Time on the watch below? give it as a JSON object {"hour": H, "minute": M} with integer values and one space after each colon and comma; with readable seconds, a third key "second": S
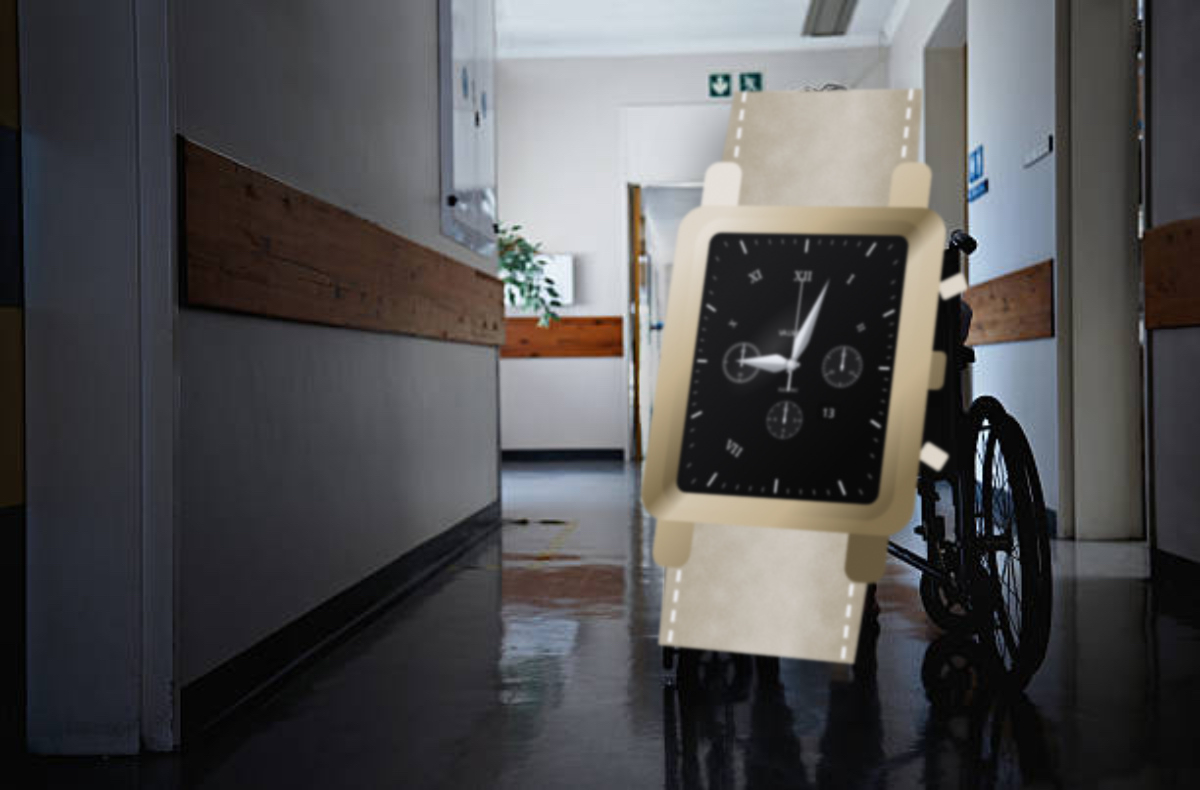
{"hour": 9, "minute": 3}
